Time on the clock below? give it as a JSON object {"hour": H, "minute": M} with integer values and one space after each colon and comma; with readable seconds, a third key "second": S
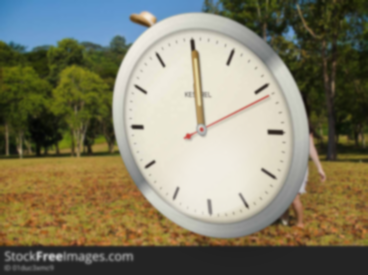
{"hour": 12, "minute": 0, "second": 11}
